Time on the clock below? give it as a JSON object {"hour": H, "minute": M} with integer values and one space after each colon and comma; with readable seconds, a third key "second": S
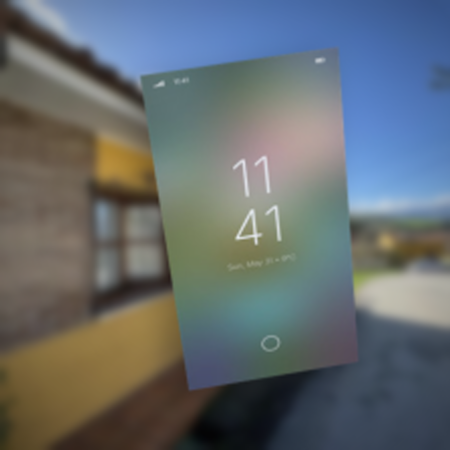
{"hour": 11, "minute": 41}
